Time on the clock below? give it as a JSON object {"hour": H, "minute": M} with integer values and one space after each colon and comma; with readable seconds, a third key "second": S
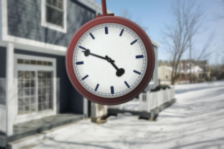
{"hour": 4, "minute": 49}
